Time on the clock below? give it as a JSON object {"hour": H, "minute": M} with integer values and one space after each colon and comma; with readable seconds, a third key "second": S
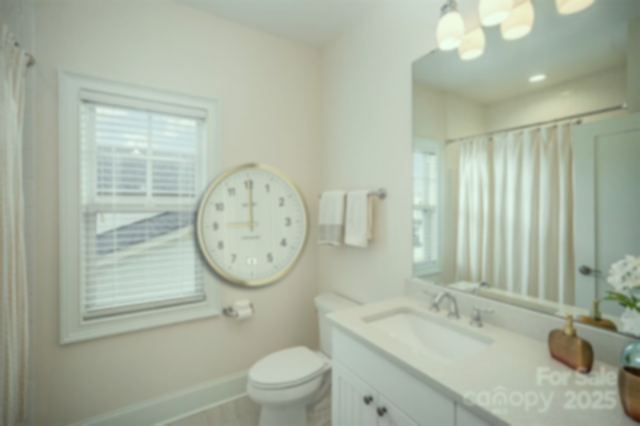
{"hour": 9, "minute": 0}
